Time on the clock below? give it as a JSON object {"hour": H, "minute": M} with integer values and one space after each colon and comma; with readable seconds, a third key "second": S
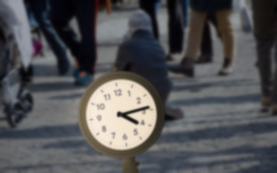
{"hour": 4, "minute": 14}
